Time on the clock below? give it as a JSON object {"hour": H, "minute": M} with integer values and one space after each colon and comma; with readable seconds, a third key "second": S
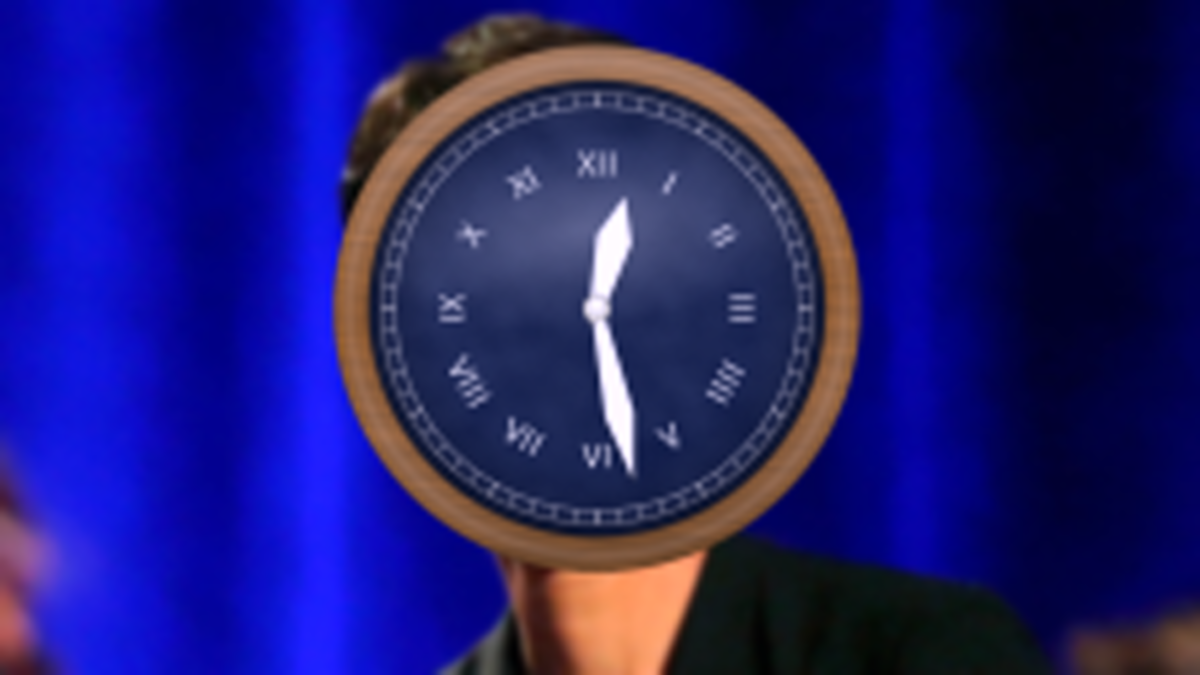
{"hour": 12, "minute": 28}
